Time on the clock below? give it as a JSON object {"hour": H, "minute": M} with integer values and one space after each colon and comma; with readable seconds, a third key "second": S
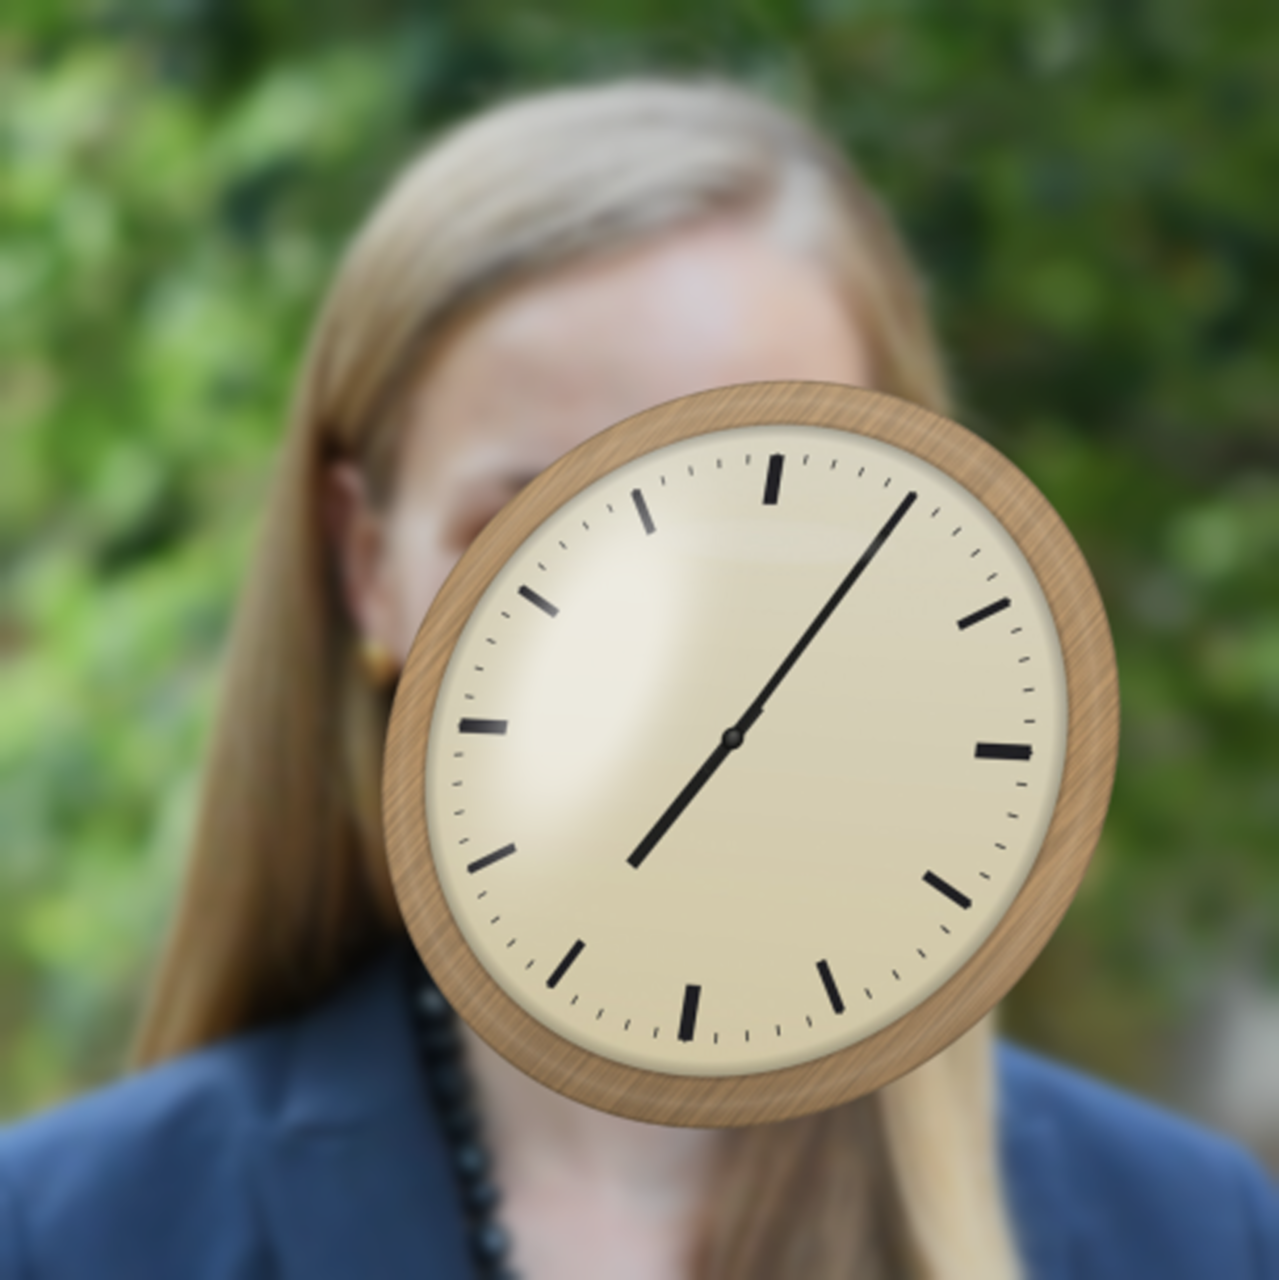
{"hour": 7, "minute": 5}
